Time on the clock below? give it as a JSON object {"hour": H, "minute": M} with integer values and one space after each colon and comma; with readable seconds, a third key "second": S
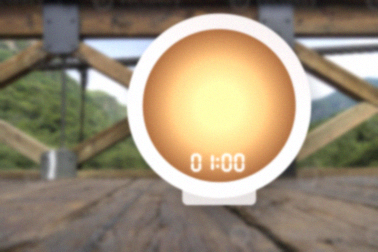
{"hour": 1, "minute": 0}
